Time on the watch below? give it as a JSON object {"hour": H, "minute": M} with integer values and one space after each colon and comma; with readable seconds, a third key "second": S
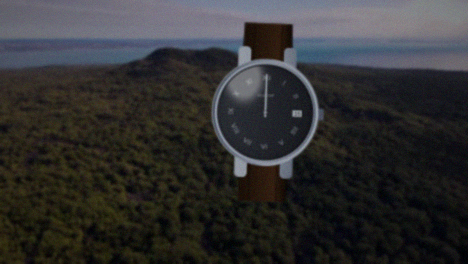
{"hour": 12, "minute": 0}
